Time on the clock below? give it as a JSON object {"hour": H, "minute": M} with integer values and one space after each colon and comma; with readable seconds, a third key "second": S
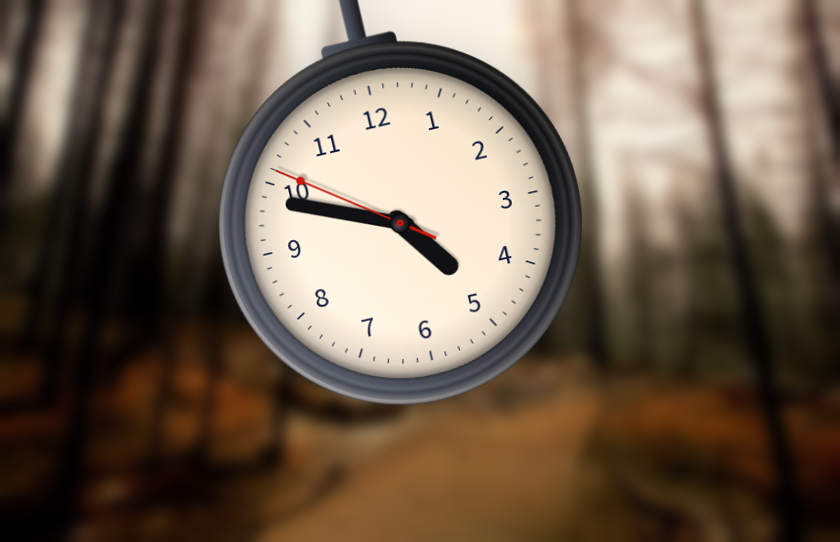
{"hour": 4, "minute": 48, "second": 51}
